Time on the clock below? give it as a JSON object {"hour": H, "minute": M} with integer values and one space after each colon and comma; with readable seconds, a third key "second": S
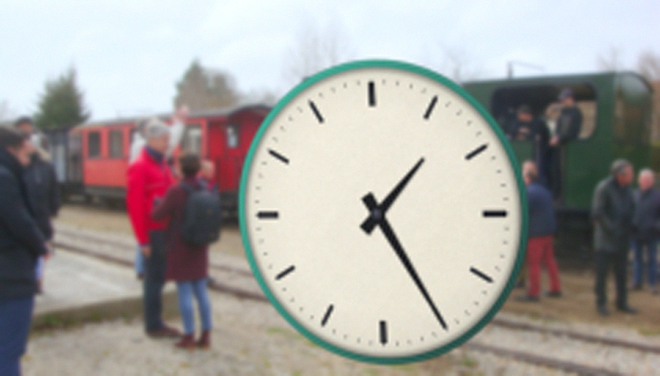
{"hour": 1, "minute": 25}
